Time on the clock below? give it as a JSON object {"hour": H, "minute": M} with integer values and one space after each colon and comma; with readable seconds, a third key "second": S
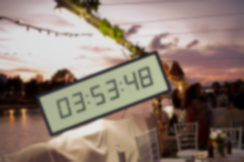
{"hour": 3, "minute": 53, "second": 48}
